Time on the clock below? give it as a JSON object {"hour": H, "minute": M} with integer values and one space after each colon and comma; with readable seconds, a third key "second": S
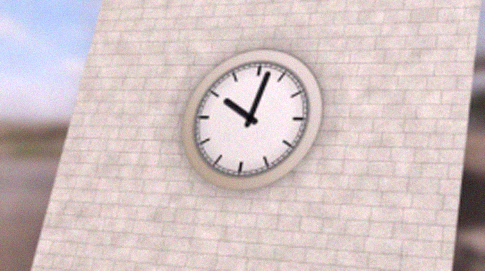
{"hour": 10, "minute": 2}
